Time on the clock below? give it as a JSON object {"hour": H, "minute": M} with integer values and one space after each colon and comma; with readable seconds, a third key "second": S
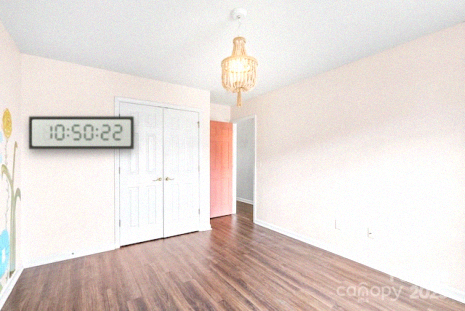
{"hour": 10, "minute": 50, "second": 22}
